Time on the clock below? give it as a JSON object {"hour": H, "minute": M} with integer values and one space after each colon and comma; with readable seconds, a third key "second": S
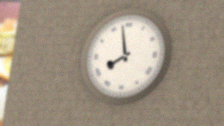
{"hour": 7, "minute": 58}
